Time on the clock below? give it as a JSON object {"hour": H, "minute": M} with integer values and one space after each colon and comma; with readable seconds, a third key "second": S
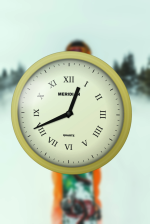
{"hour": 12, "minute": 41}
